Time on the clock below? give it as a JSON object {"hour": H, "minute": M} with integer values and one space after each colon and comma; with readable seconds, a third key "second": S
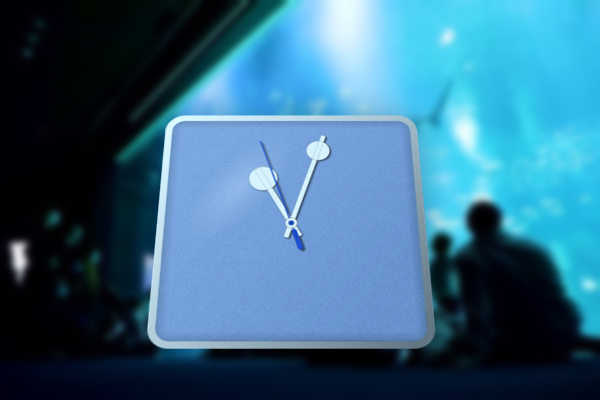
{"hour": 11, "minute": 2, "second": 57}
